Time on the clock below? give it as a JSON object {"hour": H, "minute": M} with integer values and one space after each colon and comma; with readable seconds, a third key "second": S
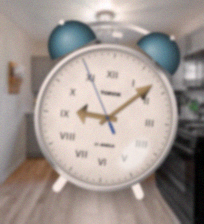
{"hour": 9, "minute": 7, "second": 55}
